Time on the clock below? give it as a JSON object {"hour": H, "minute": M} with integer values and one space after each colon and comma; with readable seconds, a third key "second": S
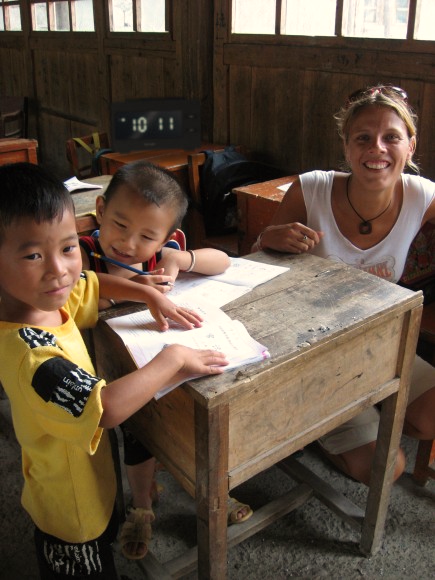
{"hour": 10, "minute": 11}
